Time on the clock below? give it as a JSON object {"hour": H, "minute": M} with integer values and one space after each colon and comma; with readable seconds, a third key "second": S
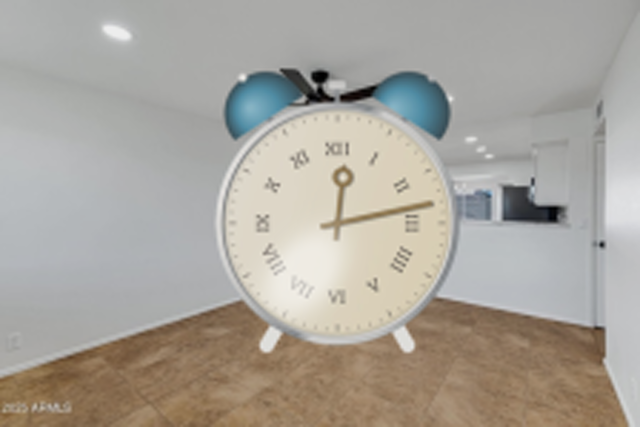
{"hour": 12, "minute": 13}
